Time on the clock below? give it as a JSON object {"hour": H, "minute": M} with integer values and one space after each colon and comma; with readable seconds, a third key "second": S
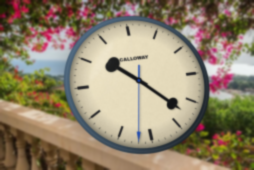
{"hour": 10, "minute": 22, "second": 32}
